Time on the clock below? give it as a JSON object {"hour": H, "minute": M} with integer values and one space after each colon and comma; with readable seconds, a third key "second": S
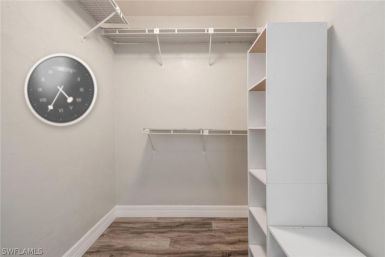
{"hour": 4, "minute": 35}
